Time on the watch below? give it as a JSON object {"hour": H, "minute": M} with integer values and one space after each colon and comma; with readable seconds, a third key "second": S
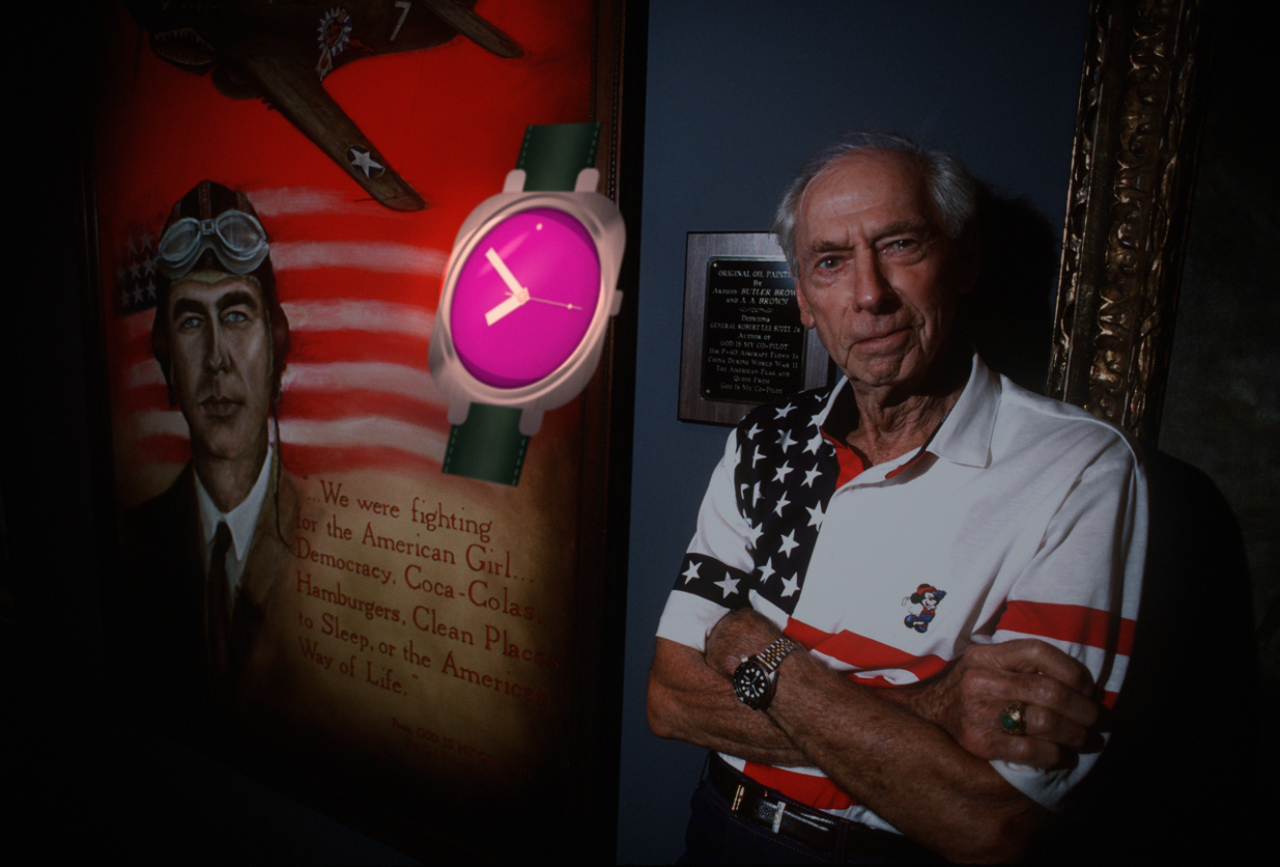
{"hour": 7, "minute": 51, "second": 16}
